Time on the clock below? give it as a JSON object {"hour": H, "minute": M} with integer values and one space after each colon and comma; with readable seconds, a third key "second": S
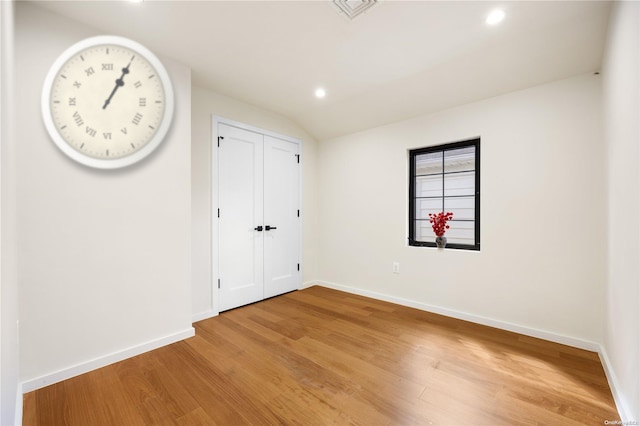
{"hour": 1, "minute": 5}
